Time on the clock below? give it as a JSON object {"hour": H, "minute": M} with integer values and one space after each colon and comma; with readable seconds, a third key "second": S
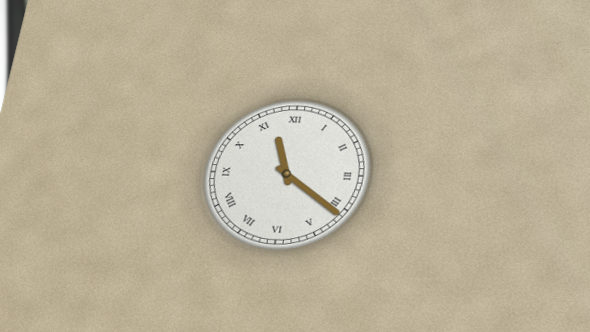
{"hour": 11, "minute": 21}
